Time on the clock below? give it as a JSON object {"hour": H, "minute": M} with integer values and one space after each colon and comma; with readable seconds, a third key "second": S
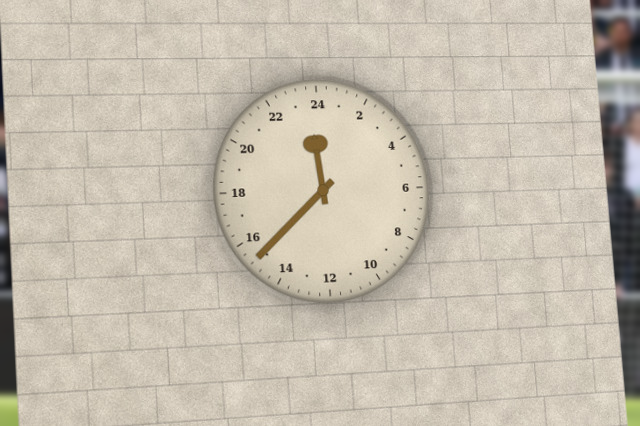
{"hour": 23, "minute": 38}
